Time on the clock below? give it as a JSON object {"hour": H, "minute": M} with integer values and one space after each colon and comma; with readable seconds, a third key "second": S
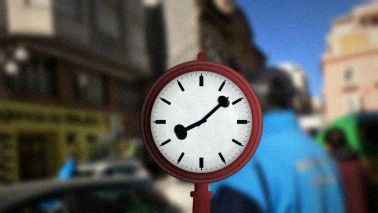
{"hour": 8, "minute": 8}
